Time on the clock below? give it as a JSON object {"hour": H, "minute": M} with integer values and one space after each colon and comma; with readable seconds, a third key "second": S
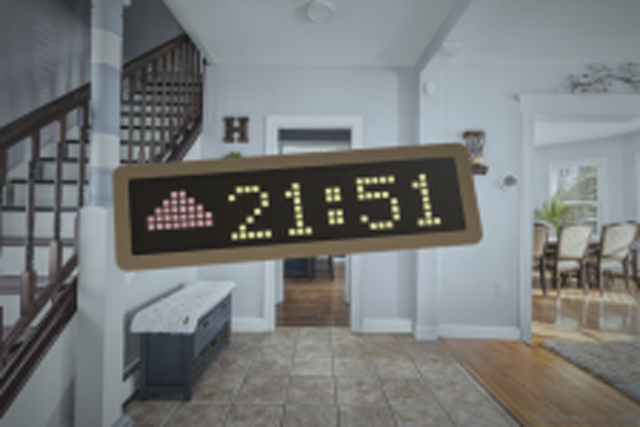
{"hour": 21, "minute": 51}
